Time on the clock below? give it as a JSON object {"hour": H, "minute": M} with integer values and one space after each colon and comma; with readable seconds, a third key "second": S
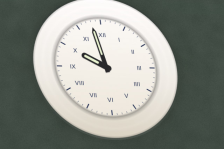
{"hour": 9, "minute": 58}
